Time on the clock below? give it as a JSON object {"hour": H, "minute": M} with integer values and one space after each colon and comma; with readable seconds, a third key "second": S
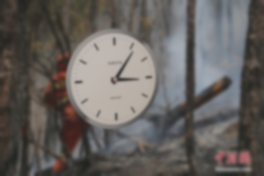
{"hour": 3, "minute": 6}
